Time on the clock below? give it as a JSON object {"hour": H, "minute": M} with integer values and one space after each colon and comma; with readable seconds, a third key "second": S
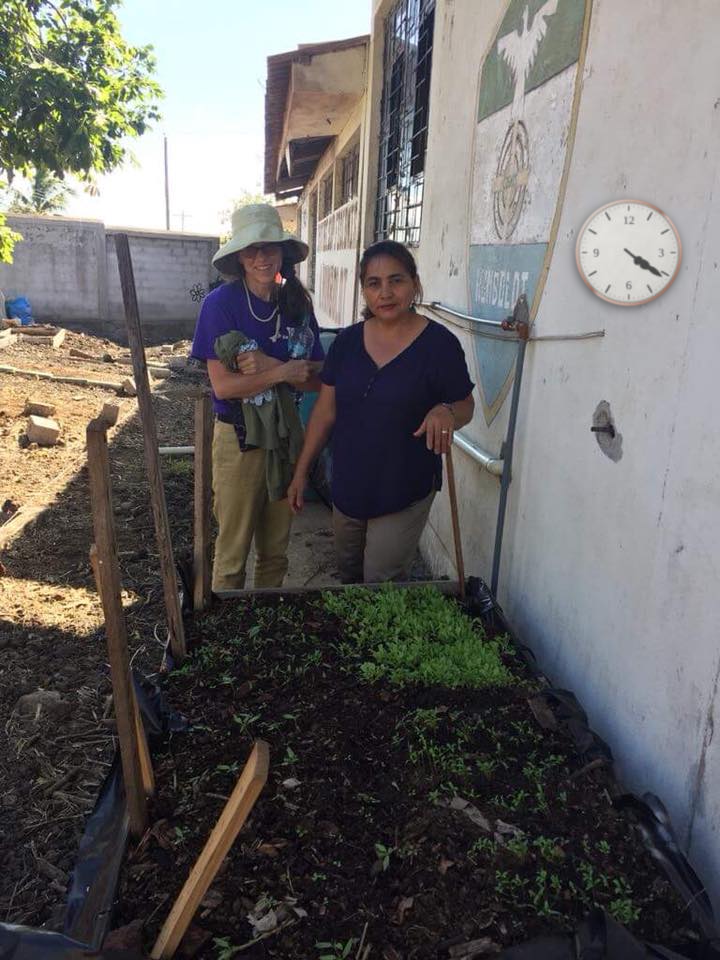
{"hour": 4, "minute": 21}
